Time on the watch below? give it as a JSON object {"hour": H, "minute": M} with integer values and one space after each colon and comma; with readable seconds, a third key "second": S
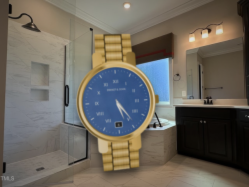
{"hour": 5, "minute": 24}
